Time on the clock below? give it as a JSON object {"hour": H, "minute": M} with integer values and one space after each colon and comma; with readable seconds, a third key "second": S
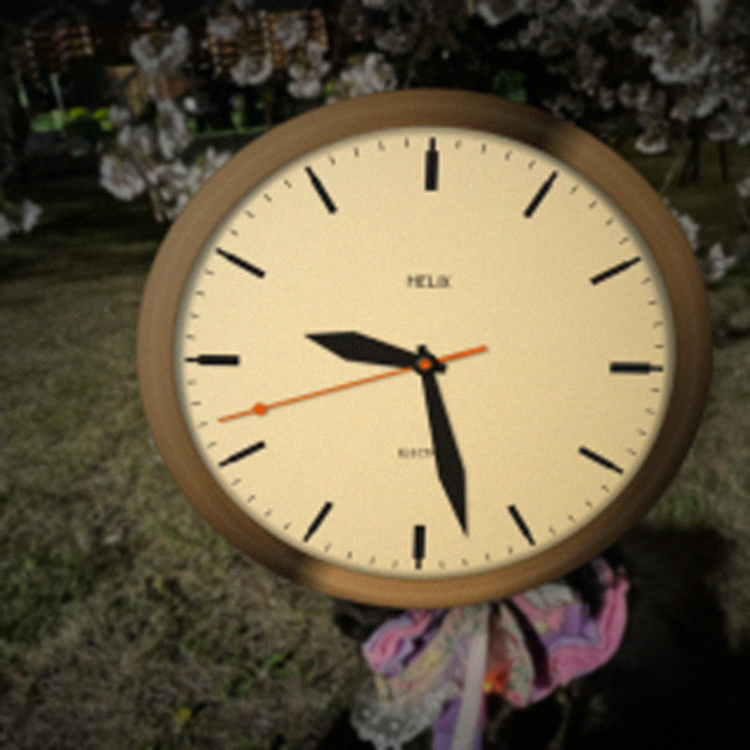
{"hour": 9, "minute": 27, "second": 42}
